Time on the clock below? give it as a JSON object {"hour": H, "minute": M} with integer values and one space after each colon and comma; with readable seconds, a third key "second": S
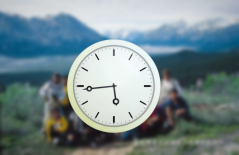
{"hour": 5, "minute": 44}
